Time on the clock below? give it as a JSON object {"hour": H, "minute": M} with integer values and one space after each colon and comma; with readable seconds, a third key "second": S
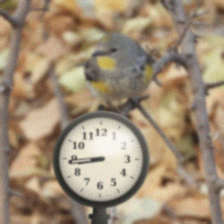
{"hour": 8, "minute": 44}
